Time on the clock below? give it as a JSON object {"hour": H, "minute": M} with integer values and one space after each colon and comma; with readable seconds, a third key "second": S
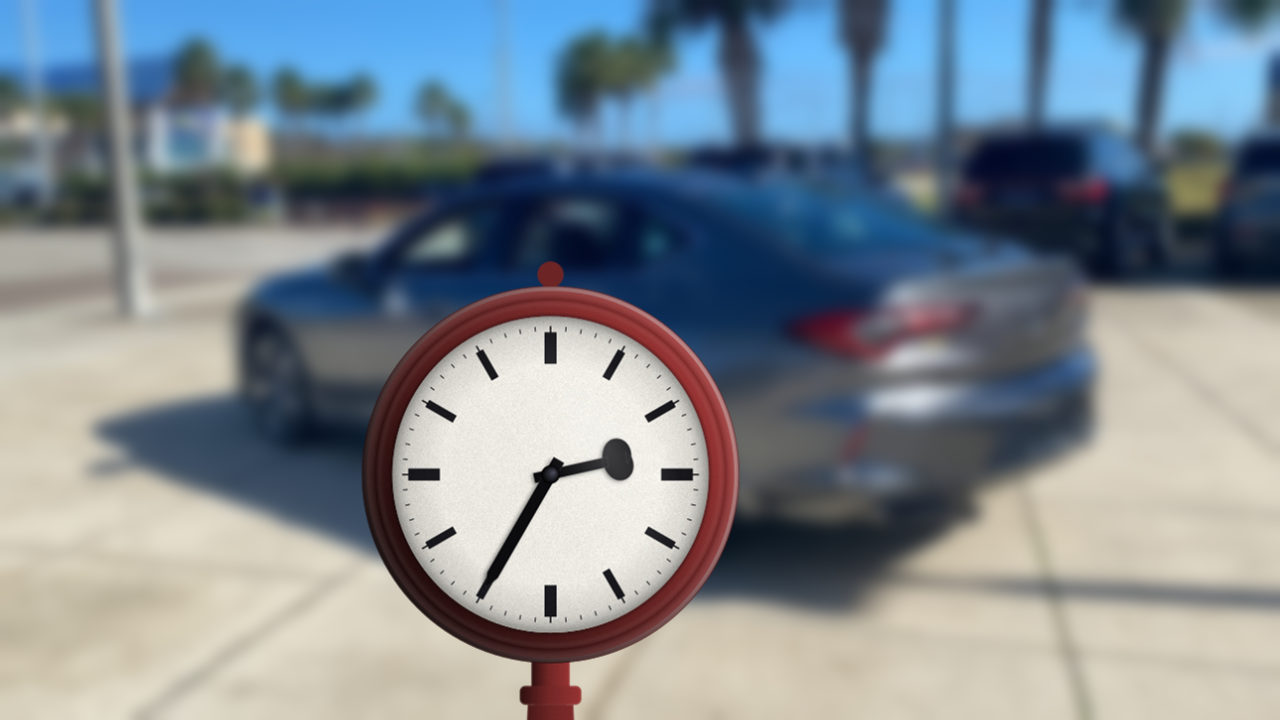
{"hour": 2, "minute": 35}
